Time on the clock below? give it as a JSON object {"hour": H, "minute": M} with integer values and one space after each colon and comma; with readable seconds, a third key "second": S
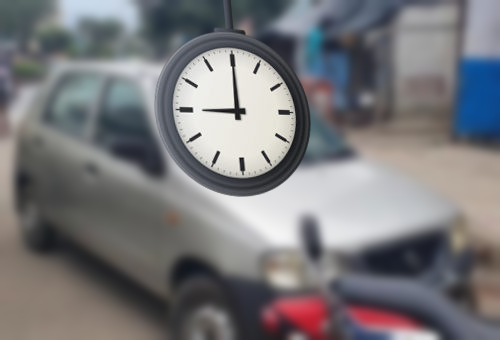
{"hour": 9, "minute": 0}
